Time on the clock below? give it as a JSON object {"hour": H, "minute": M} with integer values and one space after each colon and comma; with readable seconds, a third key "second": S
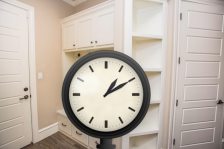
{"hour": 1, "minute": 10}
